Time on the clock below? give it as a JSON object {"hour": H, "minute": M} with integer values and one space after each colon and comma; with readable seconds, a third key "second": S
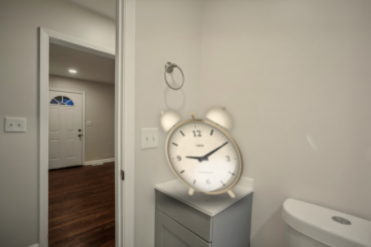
{"hour": 9, "minute": 10}
